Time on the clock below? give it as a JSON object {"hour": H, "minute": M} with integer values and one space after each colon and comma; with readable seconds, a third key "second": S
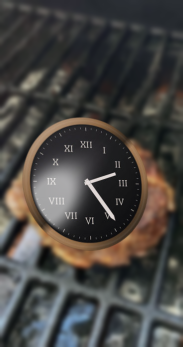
{"hour": 2, "minute": 24}
